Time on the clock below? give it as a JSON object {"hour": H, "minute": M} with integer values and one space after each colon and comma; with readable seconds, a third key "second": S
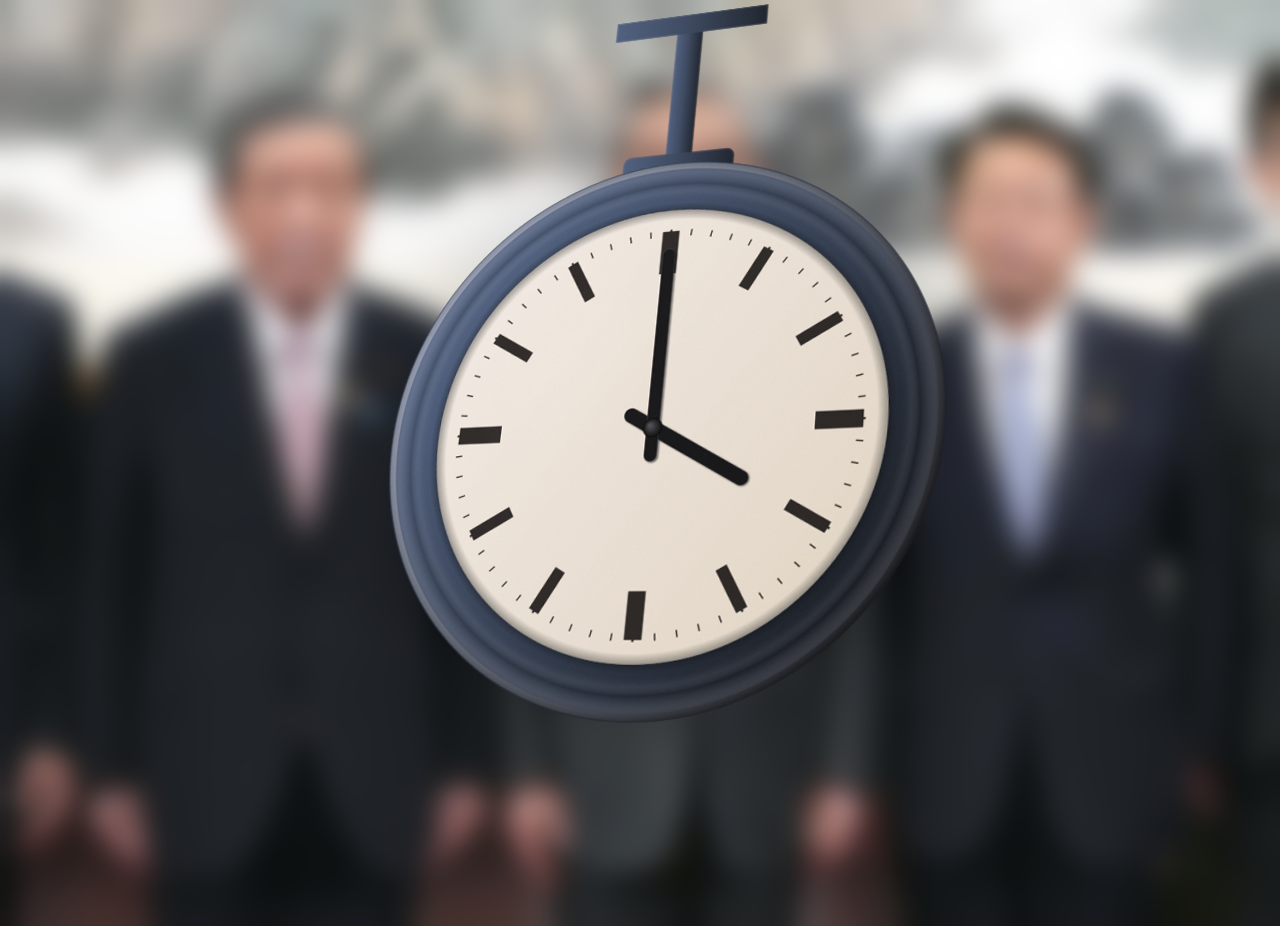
{"hour": 4, "minute": 0}
